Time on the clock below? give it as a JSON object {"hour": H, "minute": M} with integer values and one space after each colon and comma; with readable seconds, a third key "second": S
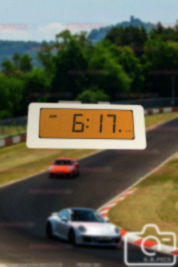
{"hour": 6, "minute": 17}
